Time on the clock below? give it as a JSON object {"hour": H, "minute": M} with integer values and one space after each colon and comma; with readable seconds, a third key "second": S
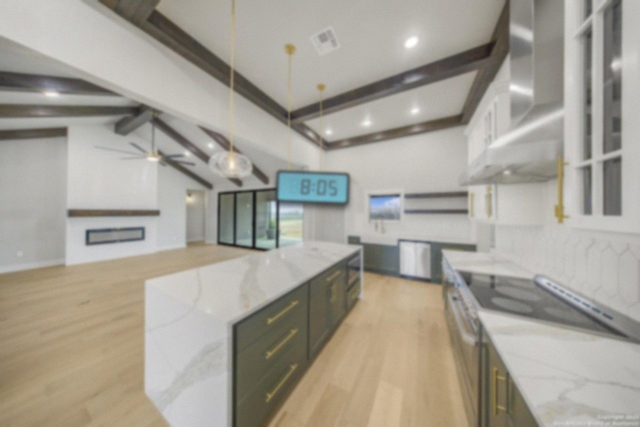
{"hour": 8, "minute": 5}
